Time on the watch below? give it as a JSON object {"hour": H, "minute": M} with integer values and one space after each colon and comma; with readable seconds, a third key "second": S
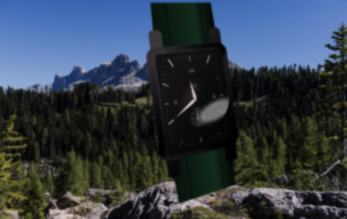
{"hour": 11, "minute": 40}
